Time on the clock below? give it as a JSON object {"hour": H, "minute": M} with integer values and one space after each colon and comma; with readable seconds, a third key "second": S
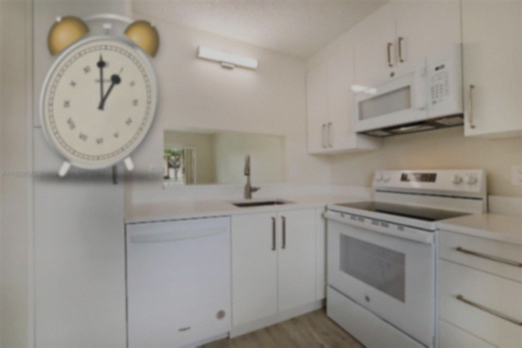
{"hour": 12, "minute": 59}
